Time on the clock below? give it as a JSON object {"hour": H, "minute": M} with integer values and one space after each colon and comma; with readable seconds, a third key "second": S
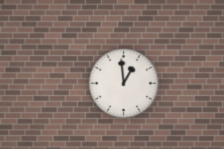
{"hour": 12, "minute": 59}
